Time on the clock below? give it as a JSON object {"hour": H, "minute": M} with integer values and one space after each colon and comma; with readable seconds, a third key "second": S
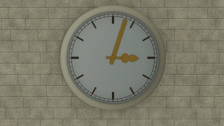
{"hour": 3, "minute": 3}
